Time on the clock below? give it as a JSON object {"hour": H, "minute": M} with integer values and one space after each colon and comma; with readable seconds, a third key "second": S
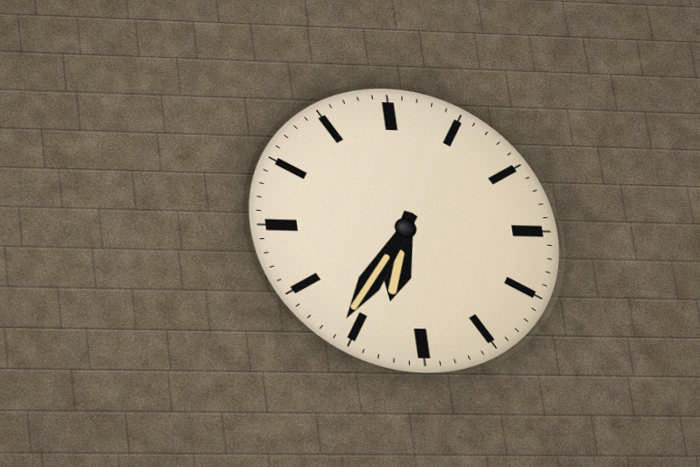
{"hour": 6, "minute": 36}
